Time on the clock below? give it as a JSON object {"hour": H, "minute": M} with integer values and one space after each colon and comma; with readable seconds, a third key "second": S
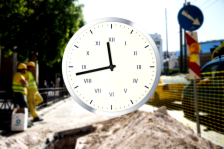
{"hour": 11, "minute": 43}
